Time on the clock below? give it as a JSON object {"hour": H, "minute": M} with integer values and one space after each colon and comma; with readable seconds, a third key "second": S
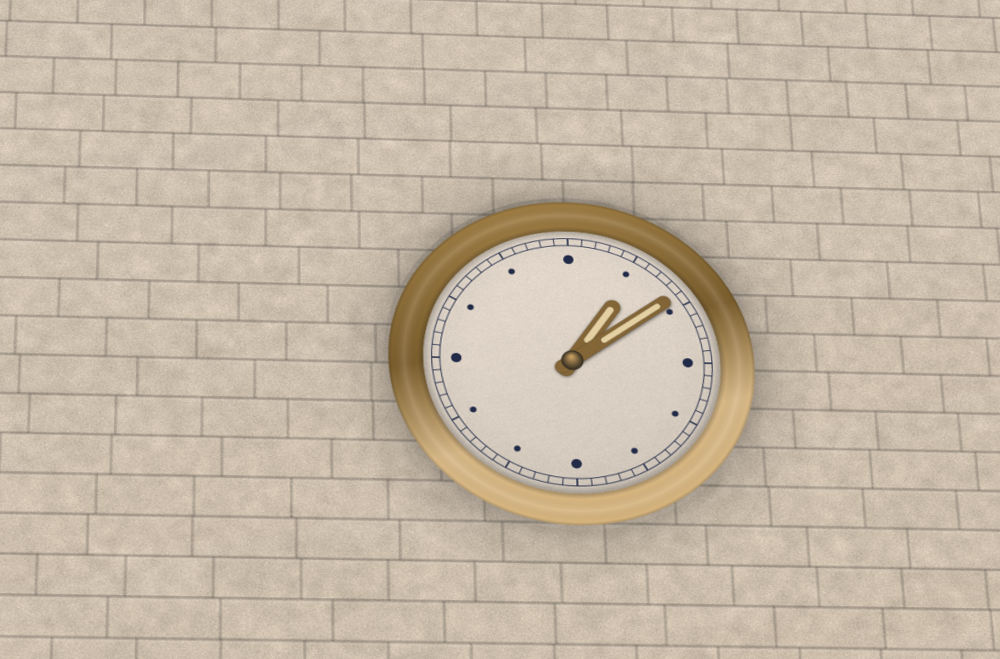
{"hour": 1, "minute": 9}
